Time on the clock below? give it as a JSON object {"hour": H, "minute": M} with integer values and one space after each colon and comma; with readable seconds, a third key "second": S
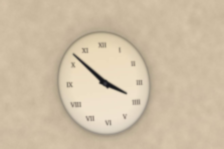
{"hour": 3, "minute": 52}
